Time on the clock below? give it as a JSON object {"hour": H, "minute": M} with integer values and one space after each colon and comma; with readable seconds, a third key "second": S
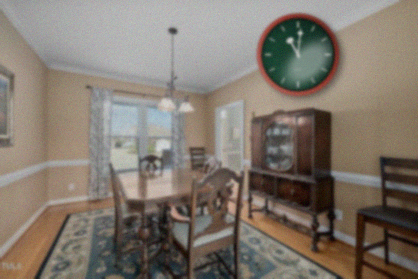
{"hour": 11, "minute": 1}
